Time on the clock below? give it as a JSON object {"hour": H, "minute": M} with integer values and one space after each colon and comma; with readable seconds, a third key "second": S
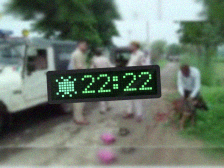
{"hour": 22, "minute": 22}
